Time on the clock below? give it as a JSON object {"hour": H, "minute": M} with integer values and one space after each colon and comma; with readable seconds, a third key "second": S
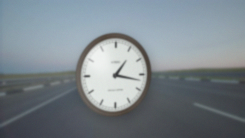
{"hour": 1, "minute": 17}
